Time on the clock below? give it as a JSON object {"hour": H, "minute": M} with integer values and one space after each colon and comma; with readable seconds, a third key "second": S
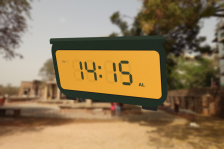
{"hour": 14, "minute": 15}
